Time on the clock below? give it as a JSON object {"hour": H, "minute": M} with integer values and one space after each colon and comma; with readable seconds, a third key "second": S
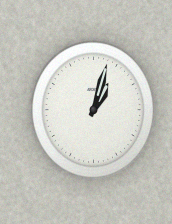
{"hour": 1, "minute": 3}
